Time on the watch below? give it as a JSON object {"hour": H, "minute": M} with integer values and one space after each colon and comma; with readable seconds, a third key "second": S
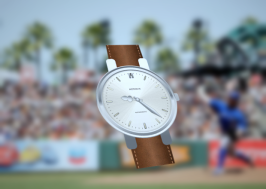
{"hour": 9, "minute": 23}
